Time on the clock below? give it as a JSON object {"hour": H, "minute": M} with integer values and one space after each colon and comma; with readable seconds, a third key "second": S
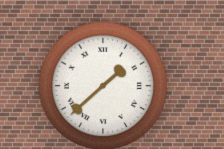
{"hour": 1, "minute": 38}
